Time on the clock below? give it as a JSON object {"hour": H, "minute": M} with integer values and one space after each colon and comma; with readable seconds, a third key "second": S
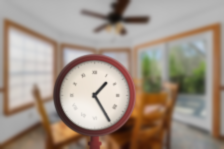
{"hour": 1, "minute": 25}
